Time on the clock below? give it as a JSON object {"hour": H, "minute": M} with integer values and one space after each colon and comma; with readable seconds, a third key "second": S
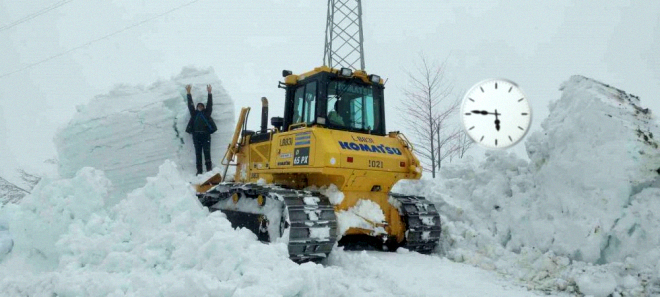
{"hour": 5, "minute": 46}
